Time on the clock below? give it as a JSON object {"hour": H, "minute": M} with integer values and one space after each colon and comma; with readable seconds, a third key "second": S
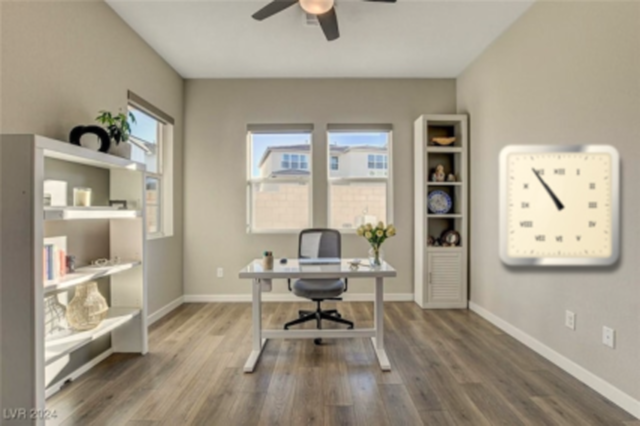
{"hour": 10, "minute": 54}
